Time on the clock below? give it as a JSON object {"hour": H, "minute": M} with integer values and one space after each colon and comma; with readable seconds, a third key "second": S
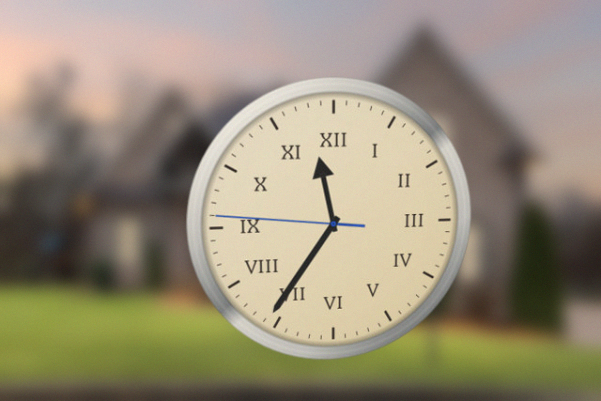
{"hour": 11, "minute": 35, "second": 46}
